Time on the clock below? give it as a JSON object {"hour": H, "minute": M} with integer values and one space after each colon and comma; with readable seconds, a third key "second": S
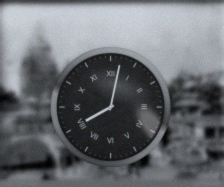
{"hour": 8, "minute": 2}
